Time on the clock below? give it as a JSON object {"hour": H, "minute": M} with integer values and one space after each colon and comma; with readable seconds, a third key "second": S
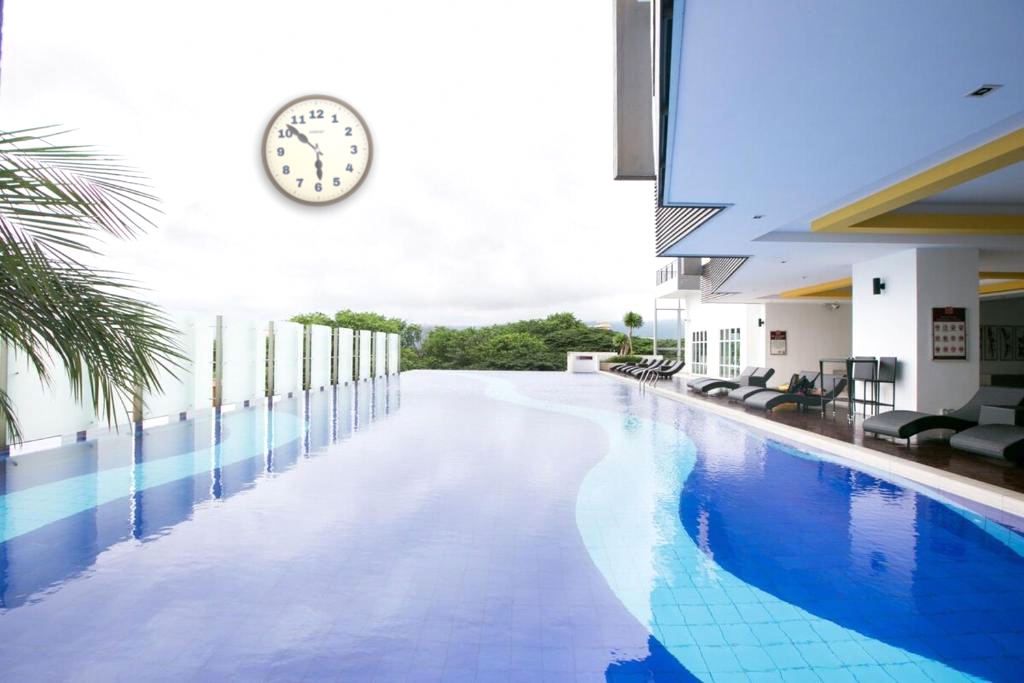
{"hour": 5, "minute": 52}
